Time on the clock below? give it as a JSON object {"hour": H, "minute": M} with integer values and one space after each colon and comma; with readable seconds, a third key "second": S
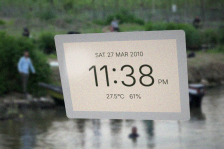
{"hour": 11, "minute": 38}
